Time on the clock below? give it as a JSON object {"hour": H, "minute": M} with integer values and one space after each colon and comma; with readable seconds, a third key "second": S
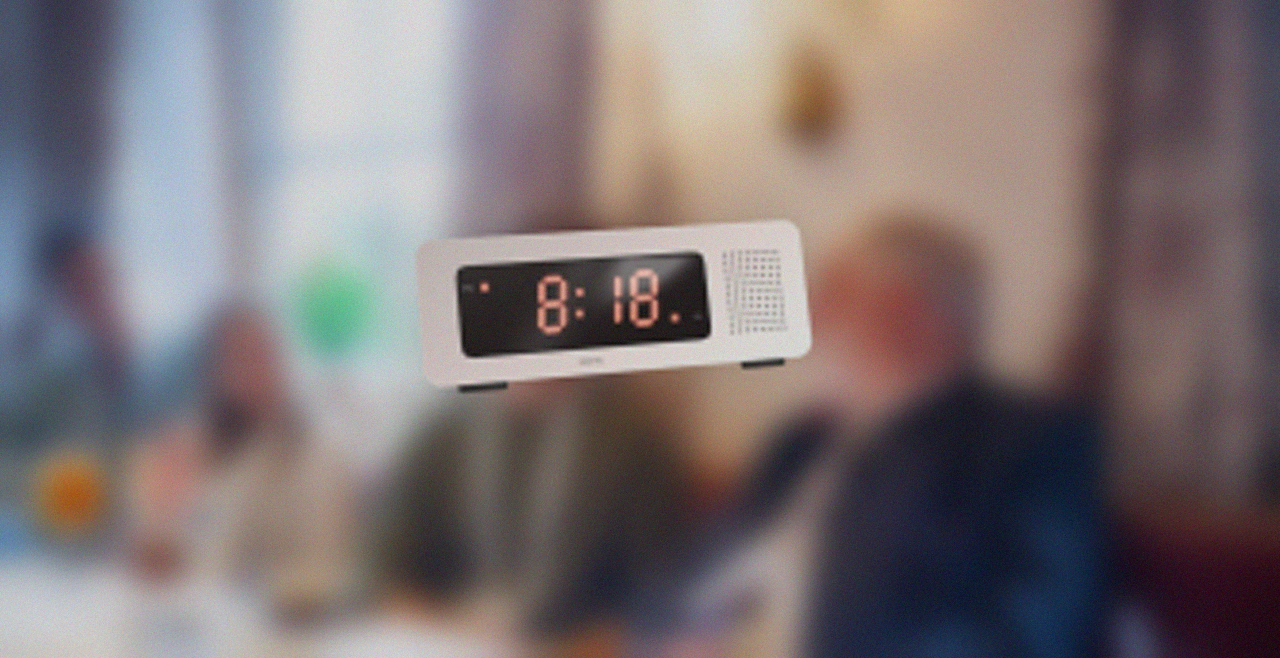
{"hour": 8, "minute": 18}
